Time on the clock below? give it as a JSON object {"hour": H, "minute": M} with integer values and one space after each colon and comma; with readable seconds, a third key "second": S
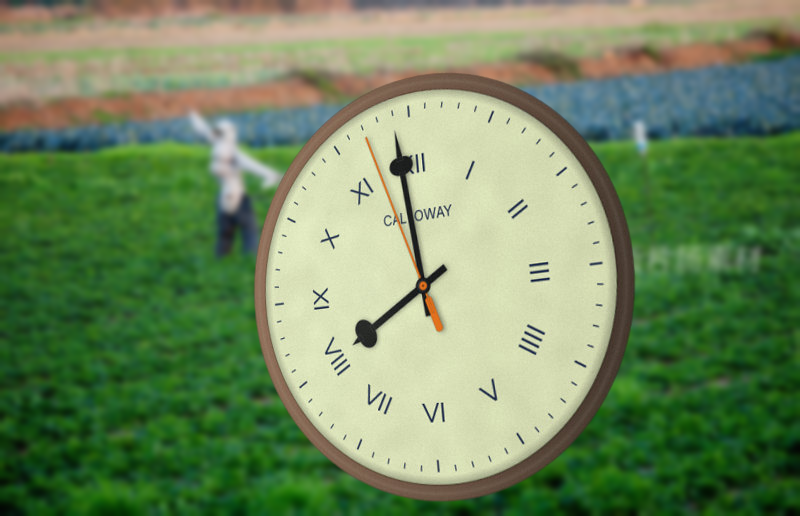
{"hour": 7, "minute": 58, "second": 57}
